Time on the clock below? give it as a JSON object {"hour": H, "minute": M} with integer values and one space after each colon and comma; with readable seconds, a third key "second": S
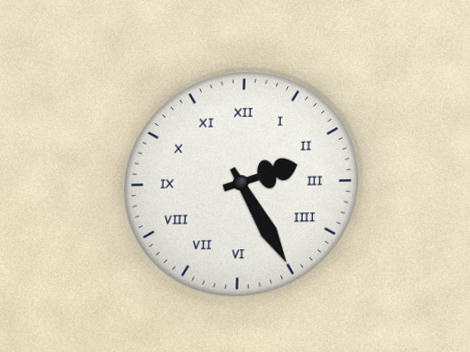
{"hour": 2, "minute": 25}
